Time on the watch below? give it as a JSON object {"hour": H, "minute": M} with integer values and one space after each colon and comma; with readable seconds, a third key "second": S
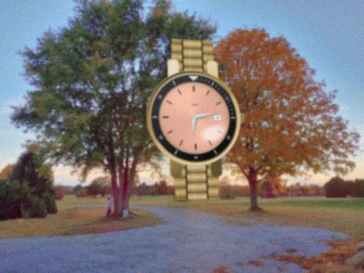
{"hour": 6, "minute": 13}
